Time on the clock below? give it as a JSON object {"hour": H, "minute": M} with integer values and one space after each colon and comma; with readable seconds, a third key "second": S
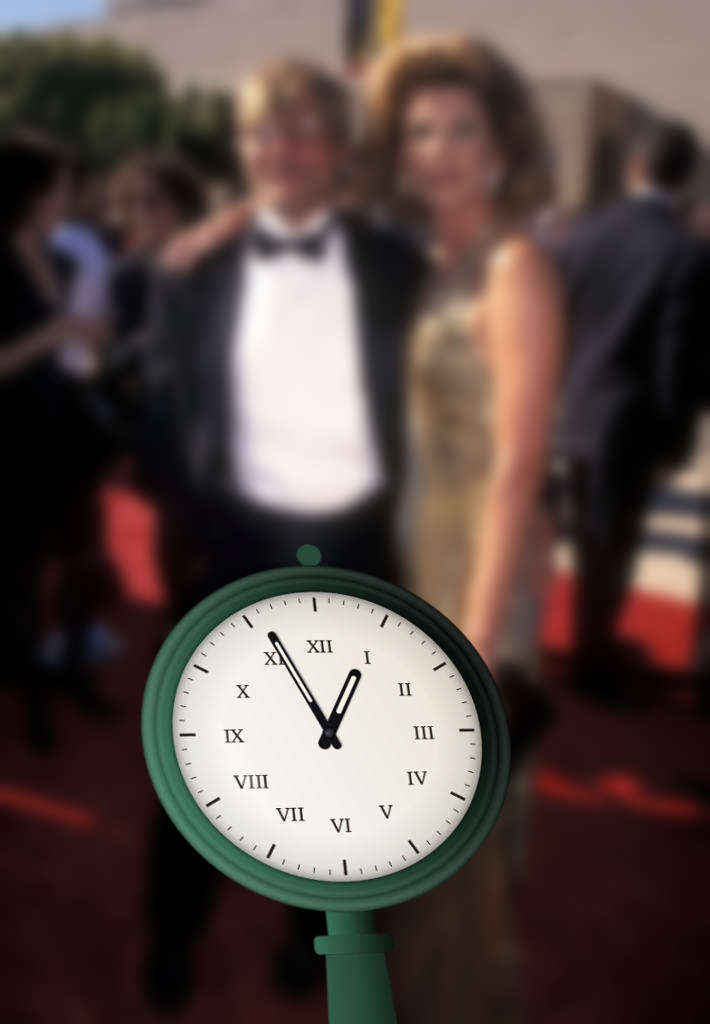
{"hour": 12, "minute": 56}
